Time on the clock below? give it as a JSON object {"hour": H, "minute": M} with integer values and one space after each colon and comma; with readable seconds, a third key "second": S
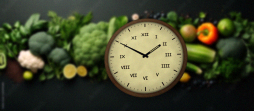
{"hour": 1, "minute": 50}
